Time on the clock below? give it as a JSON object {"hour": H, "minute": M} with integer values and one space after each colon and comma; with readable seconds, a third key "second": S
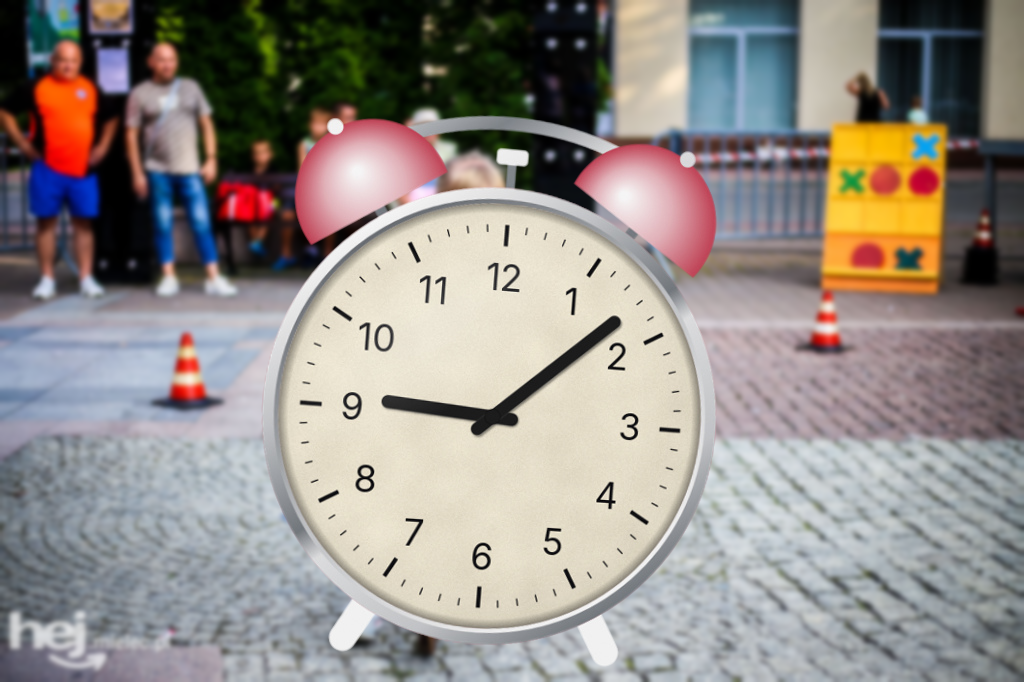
{"hour": 9, "minute": 8}
